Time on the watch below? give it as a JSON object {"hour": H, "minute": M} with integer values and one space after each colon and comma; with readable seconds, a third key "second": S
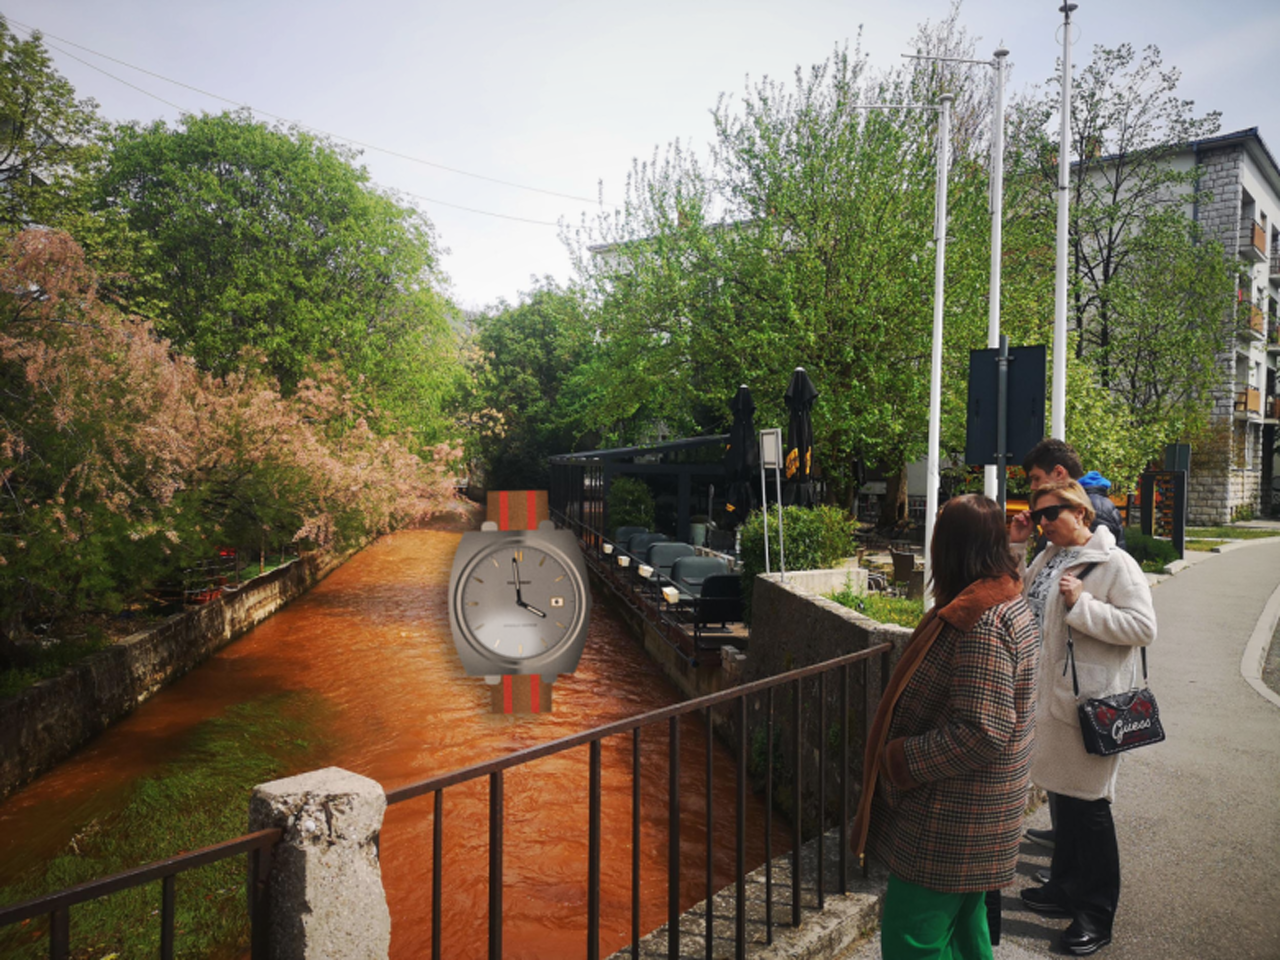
{"hour": 3, "minute": 59}
